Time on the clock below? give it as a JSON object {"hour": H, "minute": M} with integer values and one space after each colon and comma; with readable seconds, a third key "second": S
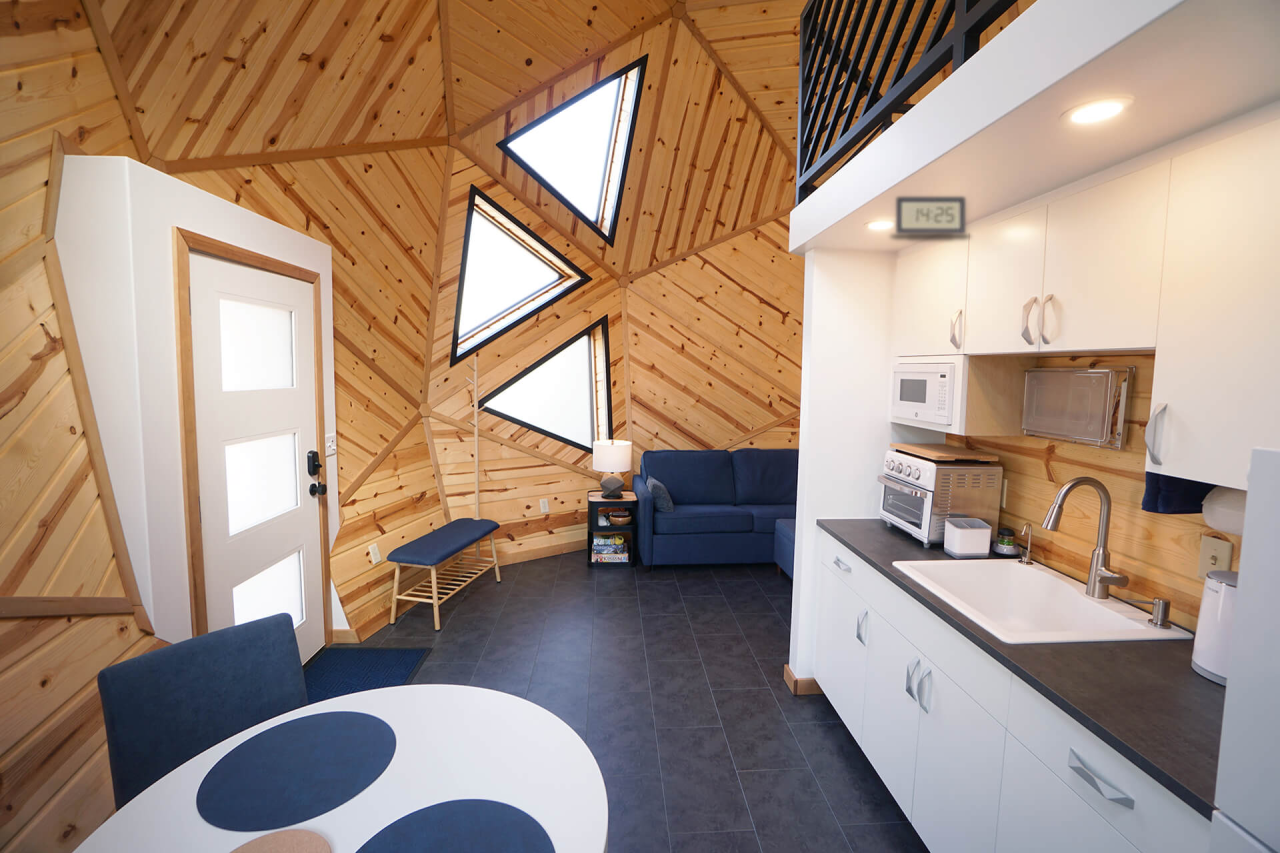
{"hour": 14, "minute": 25}
